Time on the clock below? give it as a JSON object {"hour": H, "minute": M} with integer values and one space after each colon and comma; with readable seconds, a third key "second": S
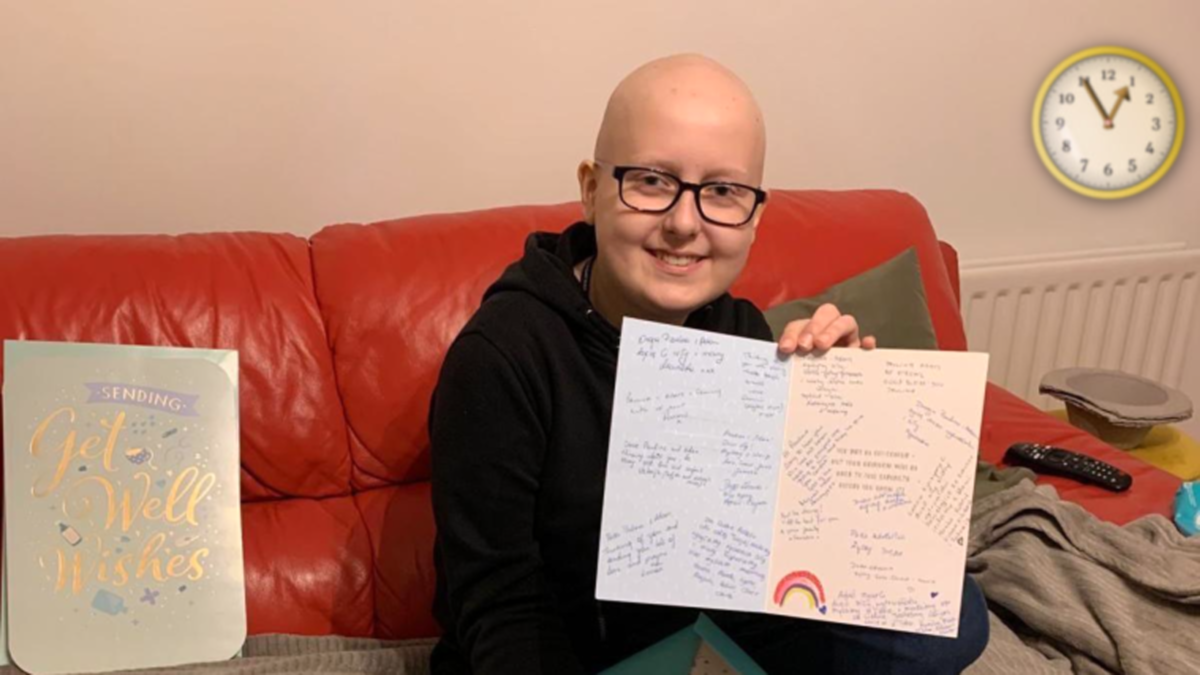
{"hour": 12, "minute": 55}
